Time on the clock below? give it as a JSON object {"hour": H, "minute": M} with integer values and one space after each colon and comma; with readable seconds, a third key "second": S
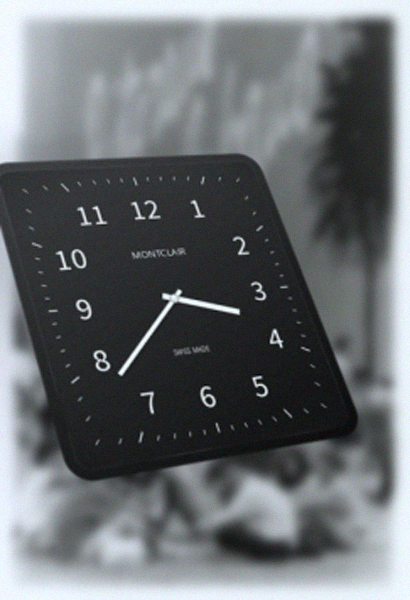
{"hour": 3, "minute": 38}
